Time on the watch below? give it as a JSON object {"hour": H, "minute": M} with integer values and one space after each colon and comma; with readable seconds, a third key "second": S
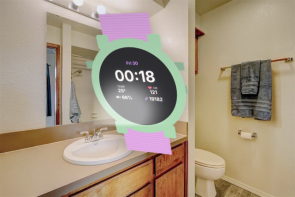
{"hour": 0, "minute": 18}
